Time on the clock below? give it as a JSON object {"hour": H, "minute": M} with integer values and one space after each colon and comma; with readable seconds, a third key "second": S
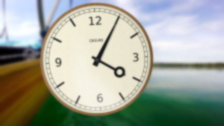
{"hour": 4, "minute": 5}
